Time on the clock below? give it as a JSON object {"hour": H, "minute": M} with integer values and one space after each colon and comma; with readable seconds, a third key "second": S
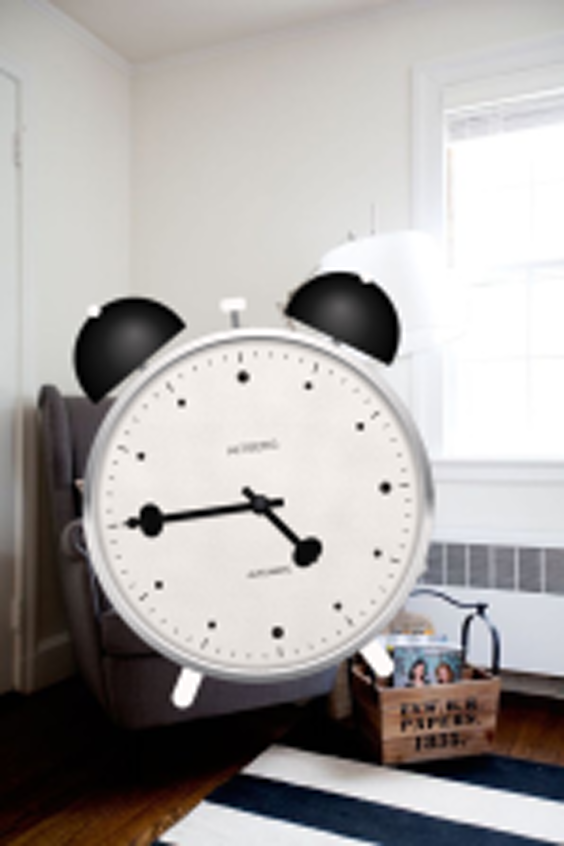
{"hour": 4, "minute": 45}
